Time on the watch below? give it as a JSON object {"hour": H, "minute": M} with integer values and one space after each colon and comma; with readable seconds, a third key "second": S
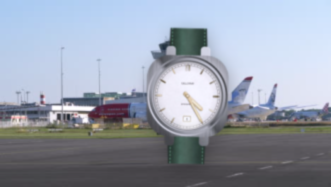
{"hour": 4, "minute": 25}
